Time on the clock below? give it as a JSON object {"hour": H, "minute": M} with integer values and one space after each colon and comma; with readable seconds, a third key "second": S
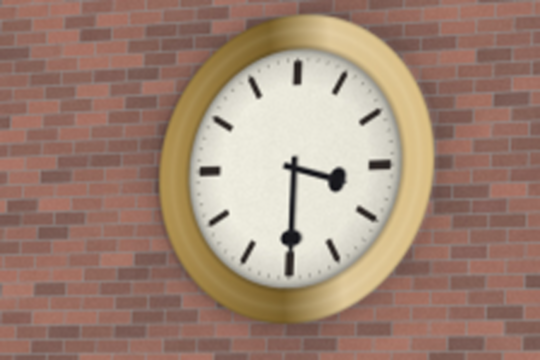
{"hour": 3, "minute": 30}
